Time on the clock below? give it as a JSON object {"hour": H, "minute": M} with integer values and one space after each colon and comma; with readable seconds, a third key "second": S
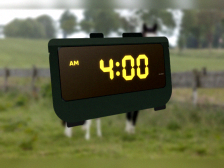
{"hour": 4, "minute": 0}
